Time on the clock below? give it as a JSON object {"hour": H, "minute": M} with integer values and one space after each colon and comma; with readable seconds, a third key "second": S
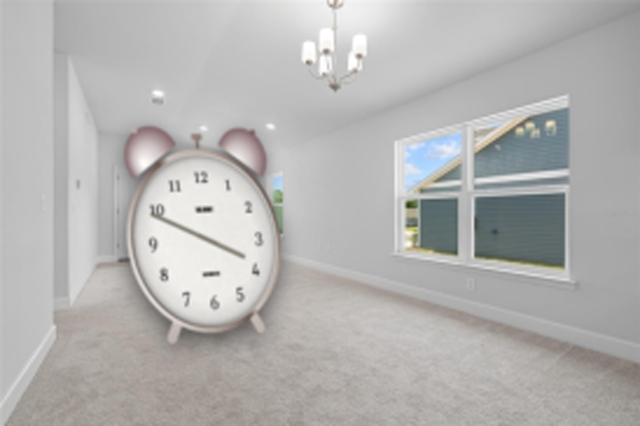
{"hour": 3, "minute": 49}
